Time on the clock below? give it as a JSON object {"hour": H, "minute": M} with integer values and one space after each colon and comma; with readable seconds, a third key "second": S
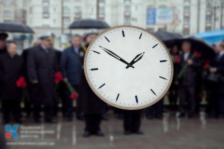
{"hour": 1, "minute": 52}
